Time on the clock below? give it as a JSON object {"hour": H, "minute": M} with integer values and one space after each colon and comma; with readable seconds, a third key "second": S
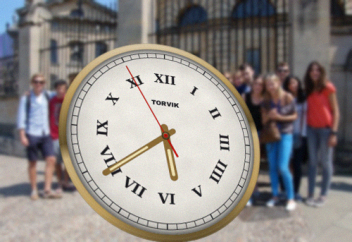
{"hour": 5, "minute": 38, "second": 55}
